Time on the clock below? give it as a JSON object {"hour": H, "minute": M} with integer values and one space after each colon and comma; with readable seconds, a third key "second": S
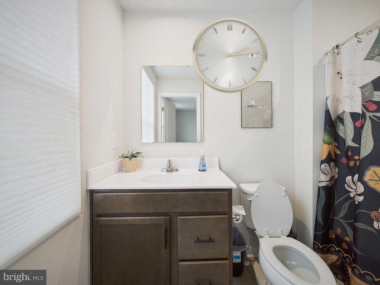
{"hour": 2, "minute": 14}
